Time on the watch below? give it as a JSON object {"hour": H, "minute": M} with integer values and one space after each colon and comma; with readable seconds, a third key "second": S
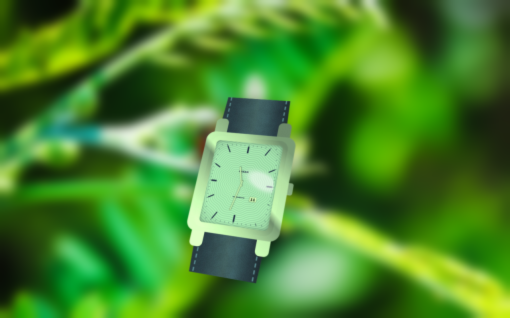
{"hour": 11, "minute": 32}
